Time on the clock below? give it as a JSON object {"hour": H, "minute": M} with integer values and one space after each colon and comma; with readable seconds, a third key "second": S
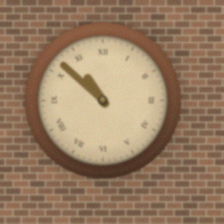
{"hour": 10, "minute": 52}
